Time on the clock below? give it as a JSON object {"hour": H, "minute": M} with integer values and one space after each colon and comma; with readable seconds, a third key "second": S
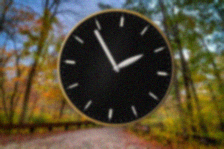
{"hour": 1, "minute": 54}
